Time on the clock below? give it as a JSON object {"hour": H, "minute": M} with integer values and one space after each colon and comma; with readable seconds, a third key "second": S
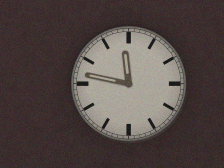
{"hour": 11, "minute": 47}
